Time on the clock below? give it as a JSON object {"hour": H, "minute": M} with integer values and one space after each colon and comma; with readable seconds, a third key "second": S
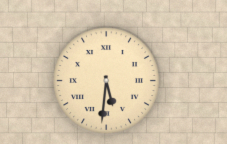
{"hour": 5, "minute": 31}
